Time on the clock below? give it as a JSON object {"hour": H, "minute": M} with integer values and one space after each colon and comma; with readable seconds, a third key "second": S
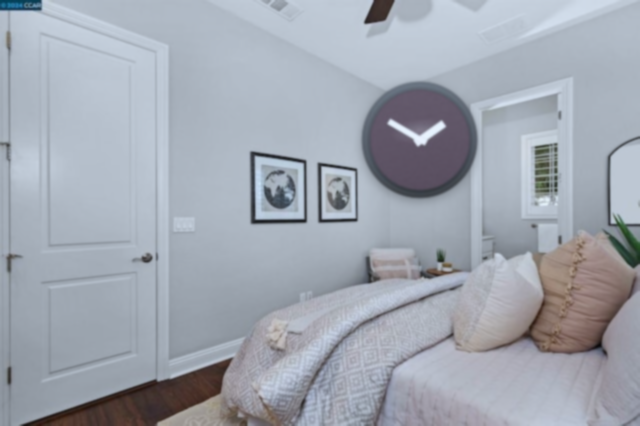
{"hour": 1, "minute": 50}
